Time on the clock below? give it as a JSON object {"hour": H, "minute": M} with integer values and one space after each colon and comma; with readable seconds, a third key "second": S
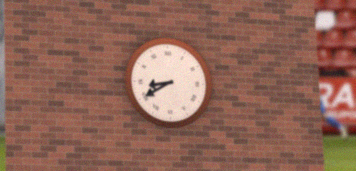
{"hour": 8, "minute": 40}
